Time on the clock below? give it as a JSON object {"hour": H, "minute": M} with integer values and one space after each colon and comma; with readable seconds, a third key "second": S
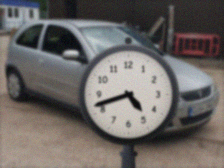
{"hour": 4, "minute": 42}
